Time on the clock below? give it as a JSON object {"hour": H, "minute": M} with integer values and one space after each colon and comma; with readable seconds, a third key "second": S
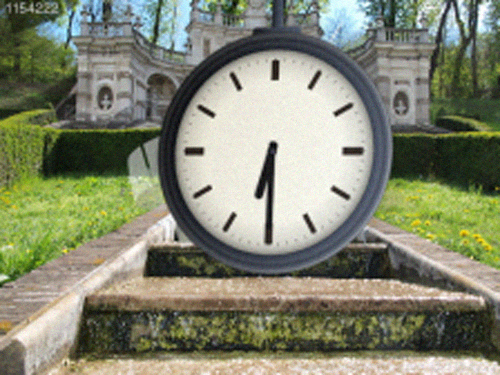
{"hour": 6, "minute": 30}
